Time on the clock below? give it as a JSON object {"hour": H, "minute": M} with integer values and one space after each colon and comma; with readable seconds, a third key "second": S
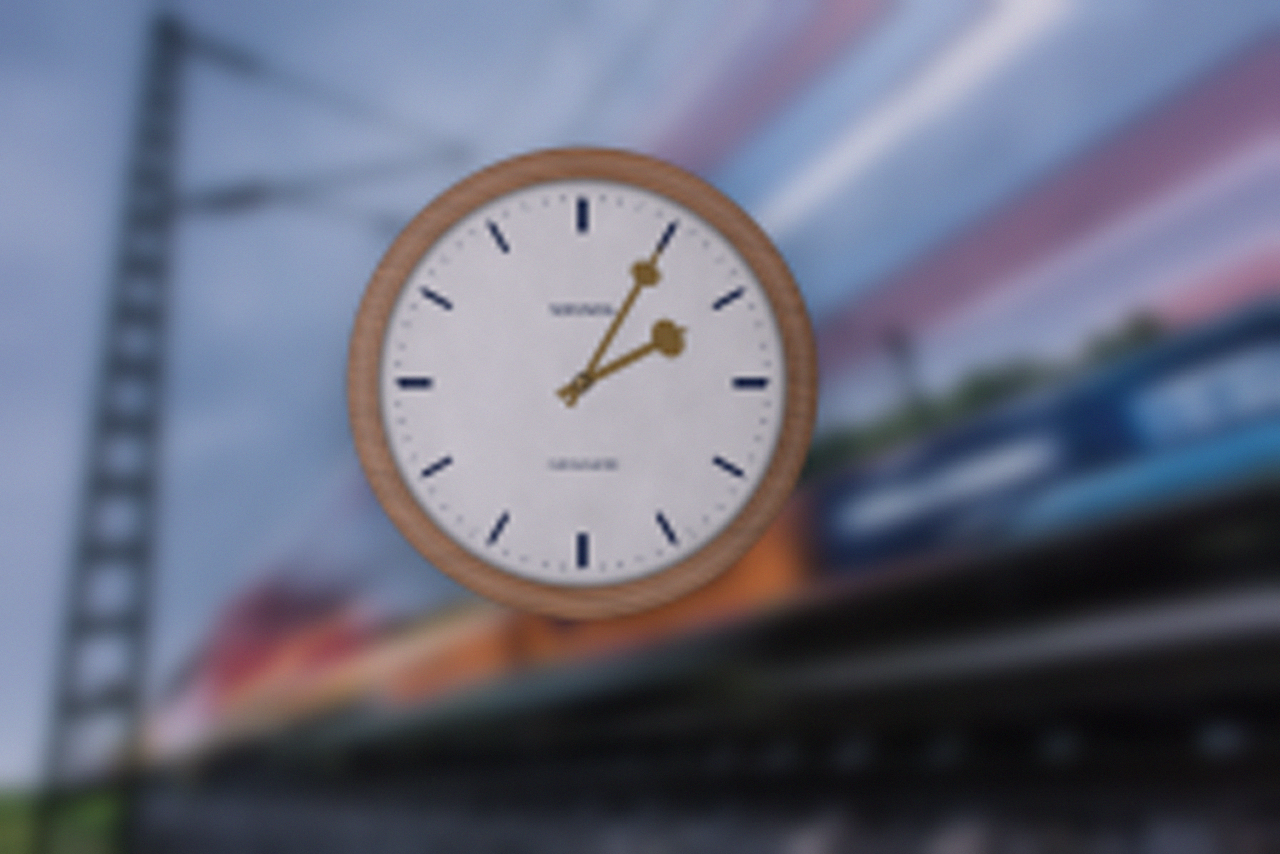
{"hour": 2, "minute": 5}
